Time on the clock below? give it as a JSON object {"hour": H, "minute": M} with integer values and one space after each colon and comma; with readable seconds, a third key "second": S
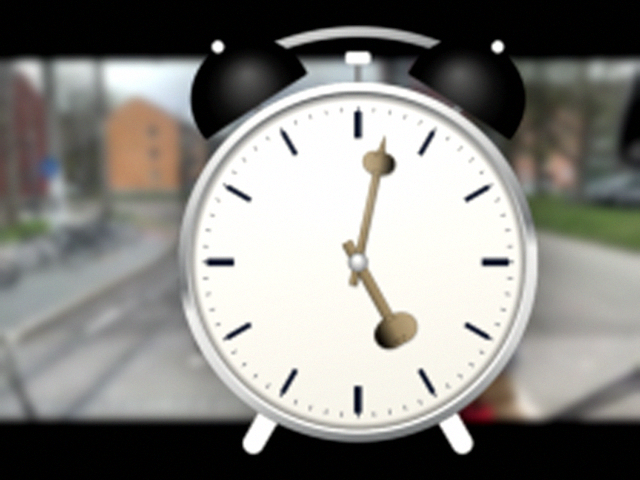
{"hour": 5, "minute": 2}
